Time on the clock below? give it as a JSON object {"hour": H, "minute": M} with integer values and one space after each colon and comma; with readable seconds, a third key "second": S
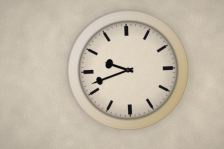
{"hour": 9, "minute": 42}
